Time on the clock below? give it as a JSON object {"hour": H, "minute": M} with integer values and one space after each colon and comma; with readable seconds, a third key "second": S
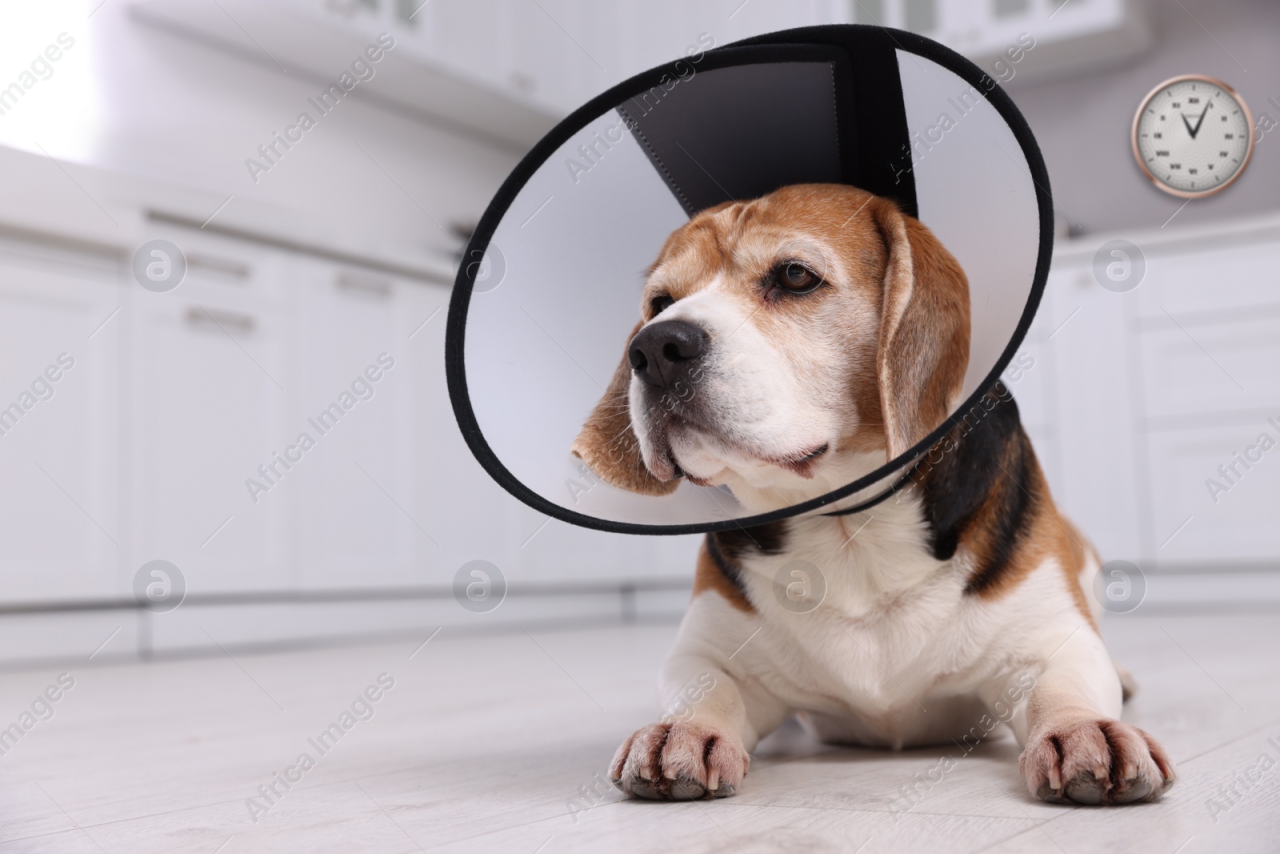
{"hour": 11, "minute": 4}
